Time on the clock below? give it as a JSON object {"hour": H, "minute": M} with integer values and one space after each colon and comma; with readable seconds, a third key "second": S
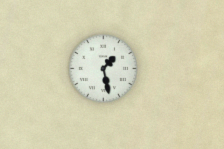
{"hour": 1, "minute": 28}
